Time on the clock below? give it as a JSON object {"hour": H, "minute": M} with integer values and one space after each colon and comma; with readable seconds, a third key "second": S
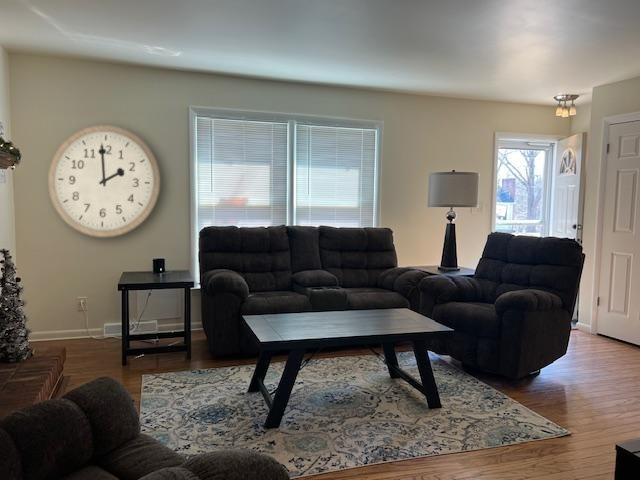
{"hour": 1, "minute": 59}
